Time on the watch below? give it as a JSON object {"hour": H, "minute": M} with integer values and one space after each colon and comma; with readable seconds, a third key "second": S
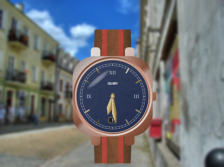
{"hour": 6, "minute": 29}
